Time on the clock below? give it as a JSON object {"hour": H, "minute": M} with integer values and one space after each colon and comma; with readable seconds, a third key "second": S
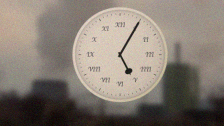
{"hour": 5, "minute": 5}
